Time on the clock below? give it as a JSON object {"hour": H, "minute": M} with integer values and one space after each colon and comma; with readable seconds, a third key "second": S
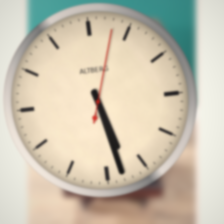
{"hour": 5, "minute": 28, "second": 3}
